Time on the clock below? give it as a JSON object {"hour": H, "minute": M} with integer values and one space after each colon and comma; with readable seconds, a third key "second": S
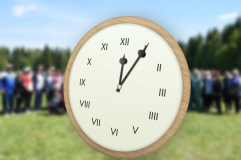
{"hour": 12, "minute": 5}
